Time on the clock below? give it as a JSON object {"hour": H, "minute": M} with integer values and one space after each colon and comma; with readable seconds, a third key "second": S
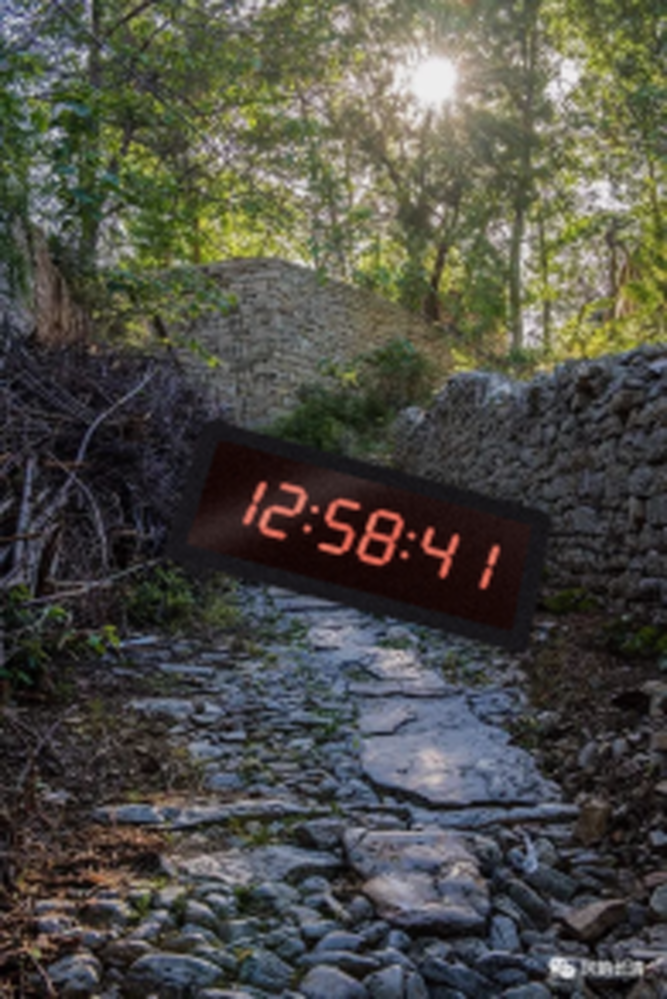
{"hour": 12, "minute": 58, "second": 41}
